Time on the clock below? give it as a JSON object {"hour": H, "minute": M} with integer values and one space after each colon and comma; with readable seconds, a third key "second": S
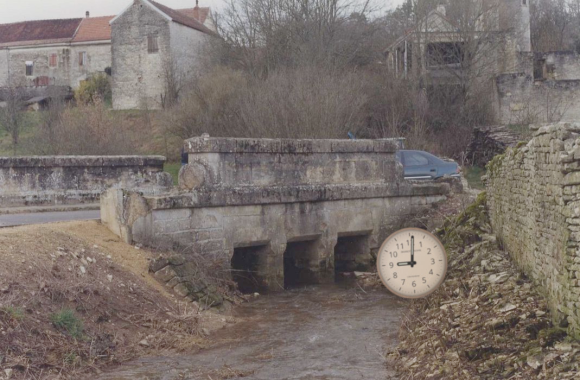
{"hour": 9, "minute": 1}
